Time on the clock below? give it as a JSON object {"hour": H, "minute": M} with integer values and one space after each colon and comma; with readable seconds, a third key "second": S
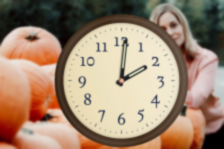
{"hour": 2, "minute": 1}
